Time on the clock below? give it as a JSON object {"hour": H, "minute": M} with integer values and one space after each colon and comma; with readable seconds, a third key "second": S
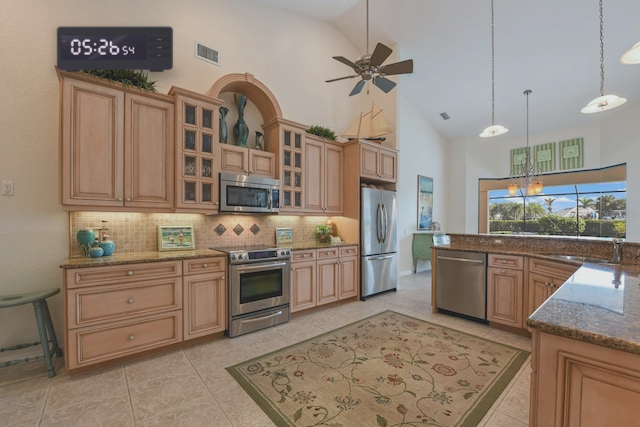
{"hour": 5, "minute": 26, "second": 54}
